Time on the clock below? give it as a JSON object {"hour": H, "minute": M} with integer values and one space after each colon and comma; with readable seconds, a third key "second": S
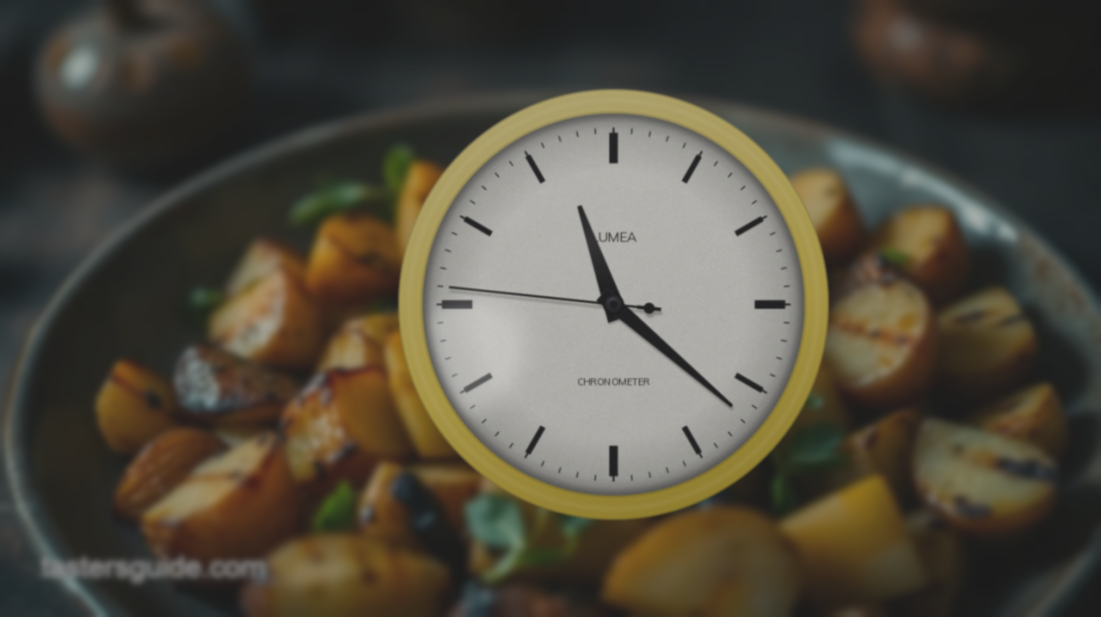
{"hour": 11, "minute": 21, "second": 46}
